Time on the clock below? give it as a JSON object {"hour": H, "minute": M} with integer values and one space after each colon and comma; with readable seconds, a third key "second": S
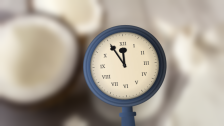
{"hour": 11, "minute": 55}
